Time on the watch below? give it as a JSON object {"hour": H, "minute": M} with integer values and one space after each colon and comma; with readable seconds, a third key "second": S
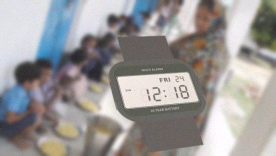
{"hour": 12, "minute": 18}
